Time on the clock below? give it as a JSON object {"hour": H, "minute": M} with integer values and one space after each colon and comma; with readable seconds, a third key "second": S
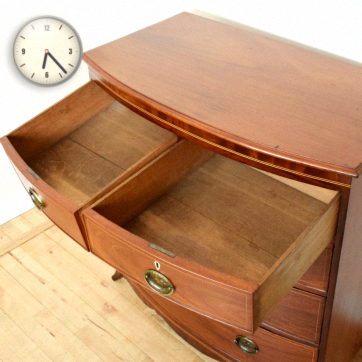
{"hour": 6, "minute": 23}
